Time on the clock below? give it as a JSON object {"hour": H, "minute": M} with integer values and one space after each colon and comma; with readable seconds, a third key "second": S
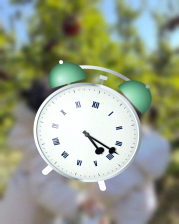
{"hour": 4, "minute": 18}
